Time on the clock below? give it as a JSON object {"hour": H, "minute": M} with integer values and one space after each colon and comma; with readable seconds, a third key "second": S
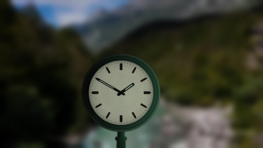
{"hour": 1, "minute": 50}
